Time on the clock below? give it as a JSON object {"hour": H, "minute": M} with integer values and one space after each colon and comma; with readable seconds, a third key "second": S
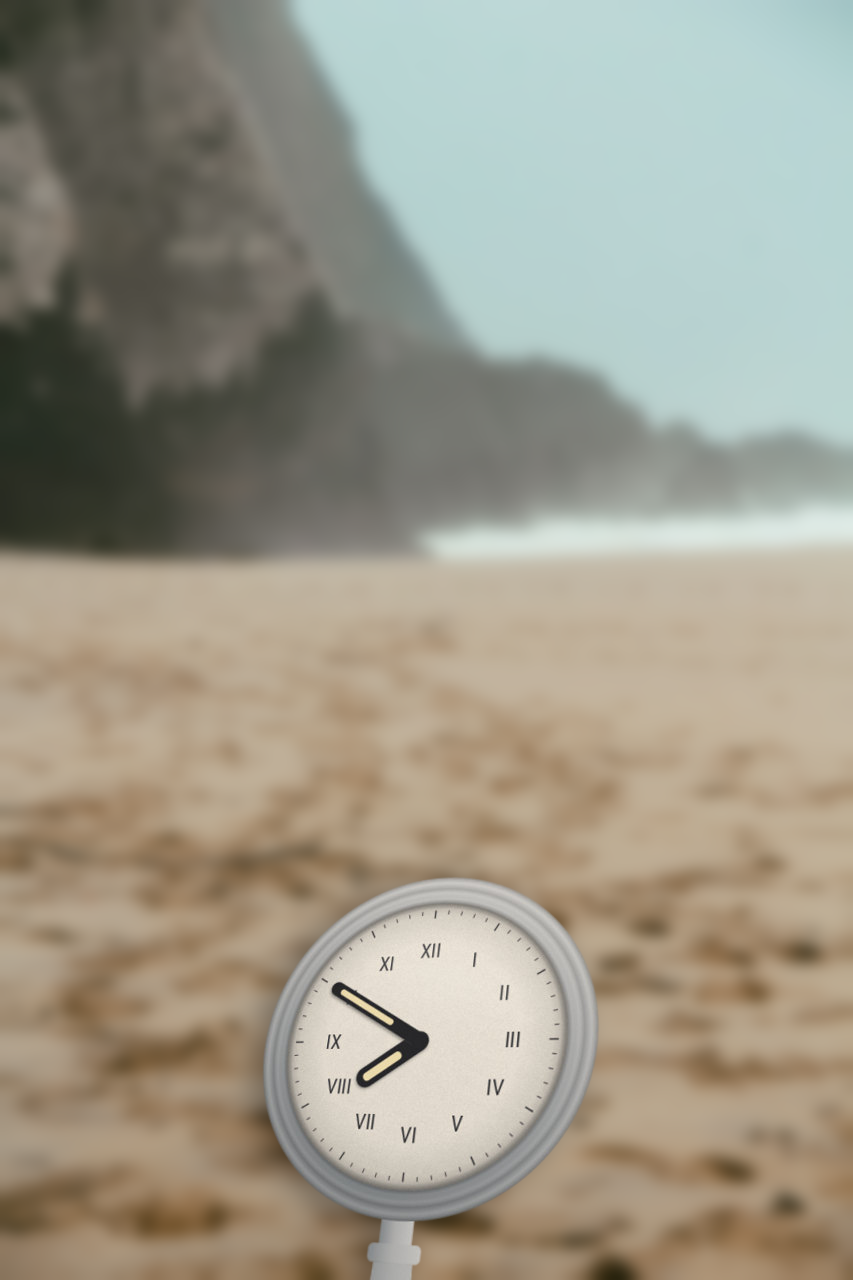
{"hour": 7, "minute": 50}
